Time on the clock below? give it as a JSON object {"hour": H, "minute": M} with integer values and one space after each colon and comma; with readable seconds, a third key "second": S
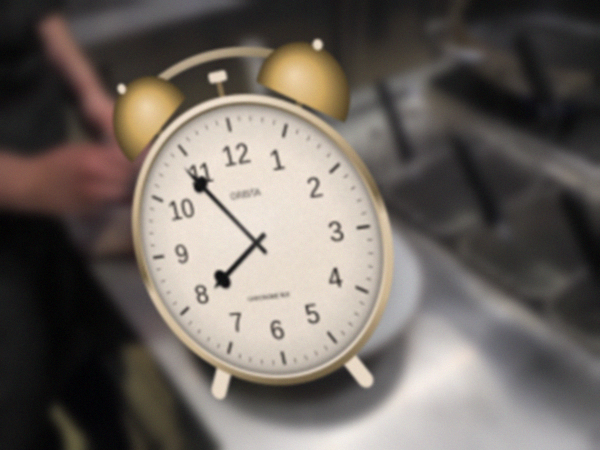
{"hour": 7, "minute": 54}
